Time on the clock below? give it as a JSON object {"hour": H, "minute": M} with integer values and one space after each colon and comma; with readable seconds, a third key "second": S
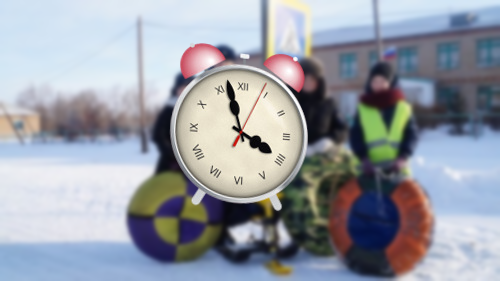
{"hour": 3, "minute": 57, "second": 4}
